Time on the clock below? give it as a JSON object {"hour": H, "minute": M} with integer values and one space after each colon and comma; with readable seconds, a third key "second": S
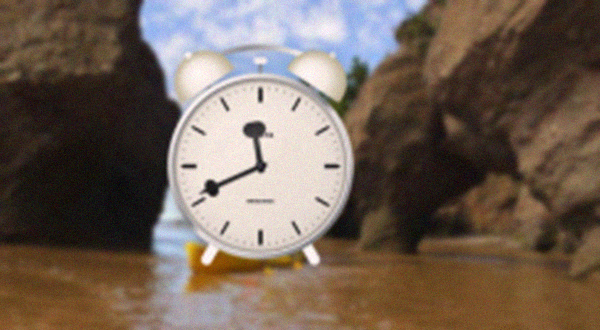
{"hour": 11, "minute": 41}
